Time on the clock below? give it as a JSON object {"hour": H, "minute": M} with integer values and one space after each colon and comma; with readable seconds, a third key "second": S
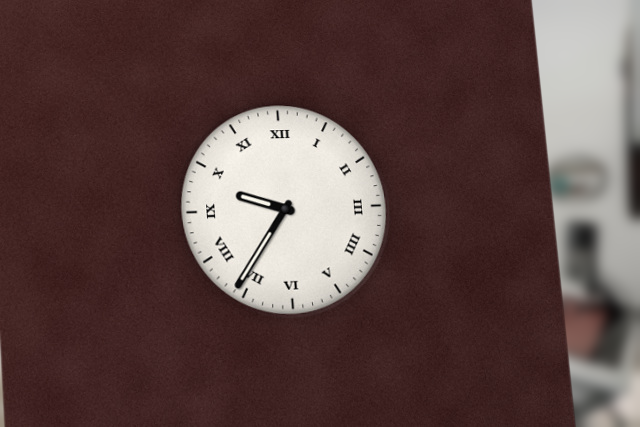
{"hour": 9, "minute": 36}
